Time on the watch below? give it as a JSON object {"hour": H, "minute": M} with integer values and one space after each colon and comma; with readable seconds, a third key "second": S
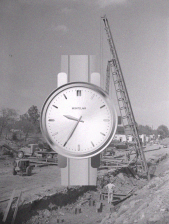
{"hour": 9, "minute": 35}
